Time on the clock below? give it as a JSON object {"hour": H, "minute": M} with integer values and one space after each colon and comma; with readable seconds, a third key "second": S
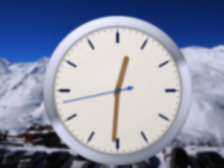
{"hour": 12, "minute": 30, "second": 43}
